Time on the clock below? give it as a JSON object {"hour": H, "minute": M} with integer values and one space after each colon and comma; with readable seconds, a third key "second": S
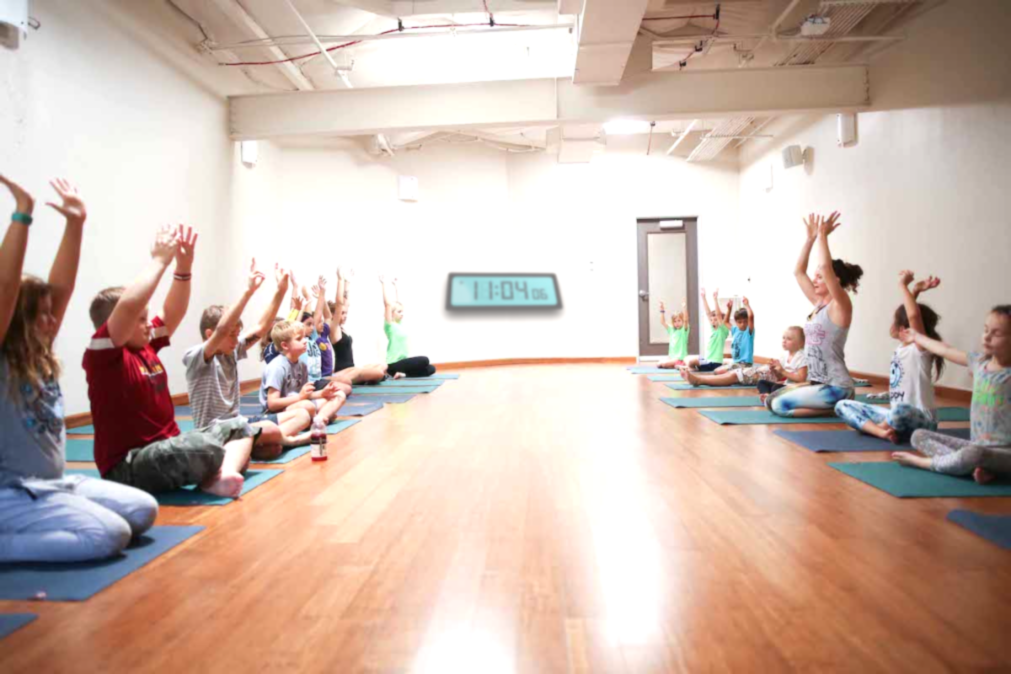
{"hour": 11, "minute": 4}
